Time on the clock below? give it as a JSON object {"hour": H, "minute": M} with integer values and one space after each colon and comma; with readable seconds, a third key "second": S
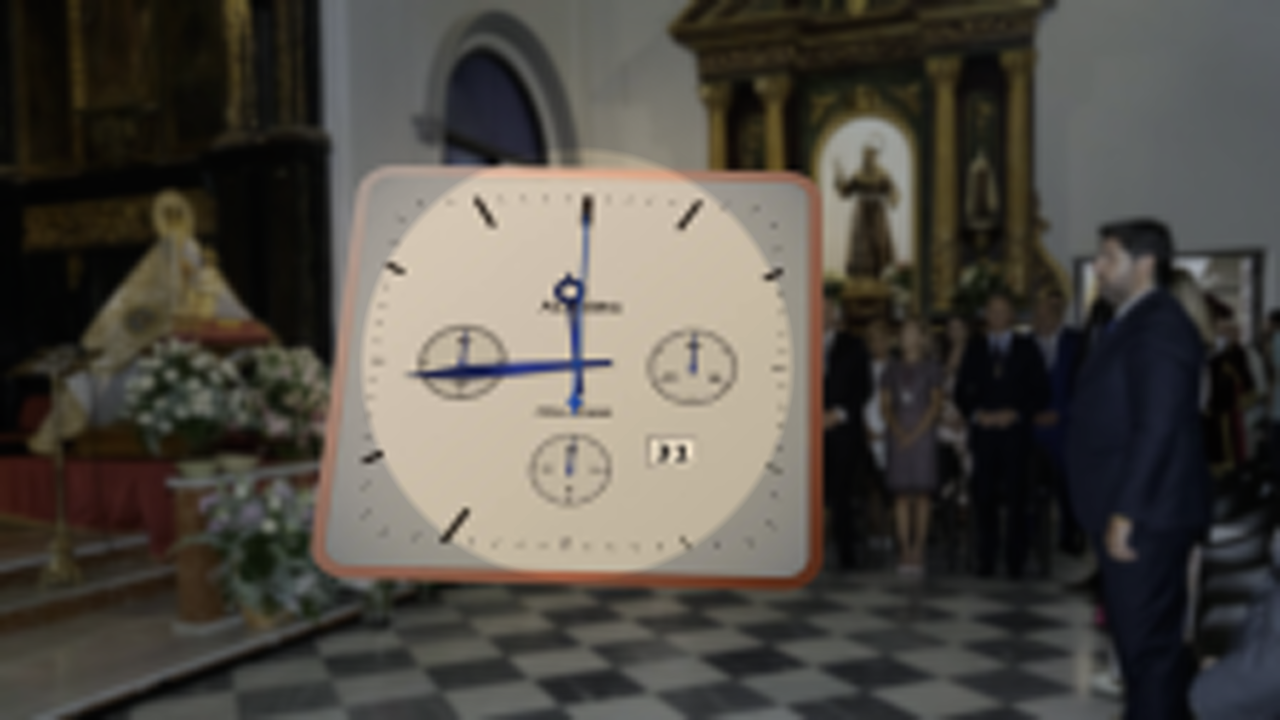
{"hour": 11, "minute": 44}
